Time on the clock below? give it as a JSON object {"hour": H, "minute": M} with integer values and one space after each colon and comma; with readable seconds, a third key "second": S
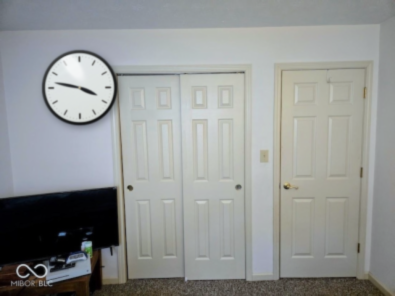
{"hour": 3, "minute": 47}
